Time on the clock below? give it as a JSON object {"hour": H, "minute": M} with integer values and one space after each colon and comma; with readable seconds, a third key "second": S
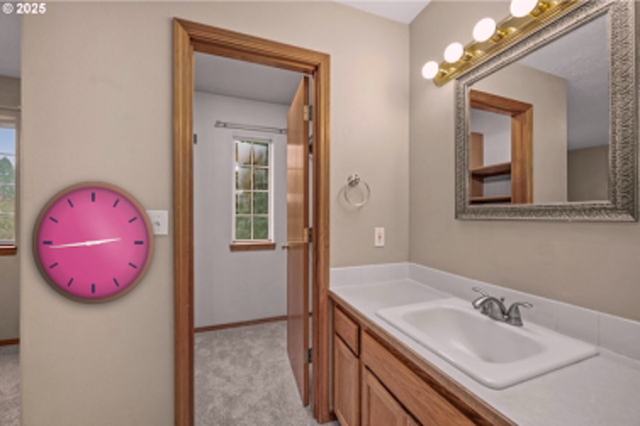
{"hour": 2, "minute": 44}
